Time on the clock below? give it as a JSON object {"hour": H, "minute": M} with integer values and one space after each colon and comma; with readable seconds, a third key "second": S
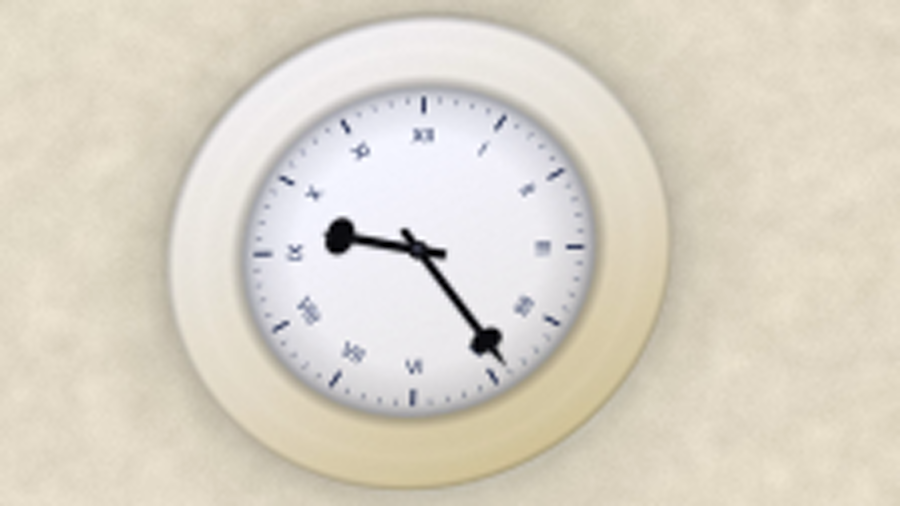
{"hour": 9, "minute": 24}
